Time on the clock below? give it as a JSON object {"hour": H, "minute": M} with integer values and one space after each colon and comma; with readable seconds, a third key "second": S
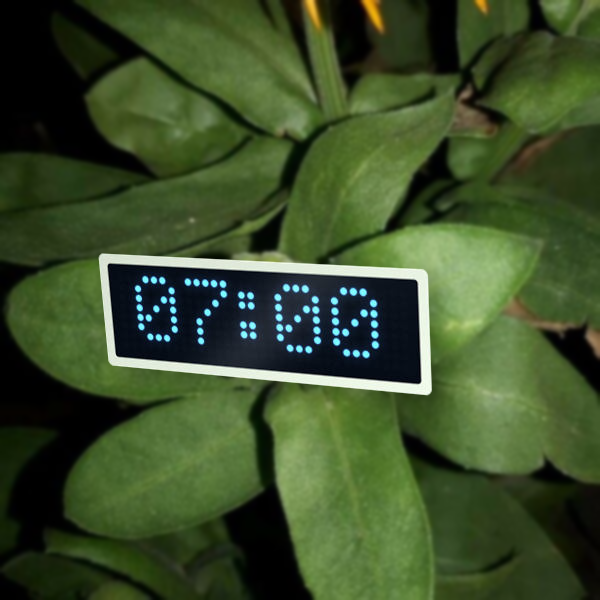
{"hour": 7, "minute": 0}
